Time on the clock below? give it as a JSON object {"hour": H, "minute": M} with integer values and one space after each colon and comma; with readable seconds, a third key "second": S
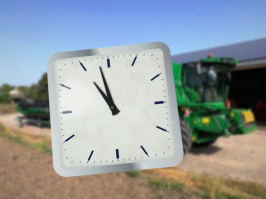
{"hour": 10, "minute": 58}
